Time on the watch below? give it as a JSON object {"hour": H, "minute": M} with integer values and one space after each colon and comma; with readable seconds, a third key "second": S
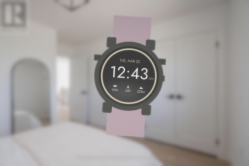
{"hour": 12, "minute": 43}
